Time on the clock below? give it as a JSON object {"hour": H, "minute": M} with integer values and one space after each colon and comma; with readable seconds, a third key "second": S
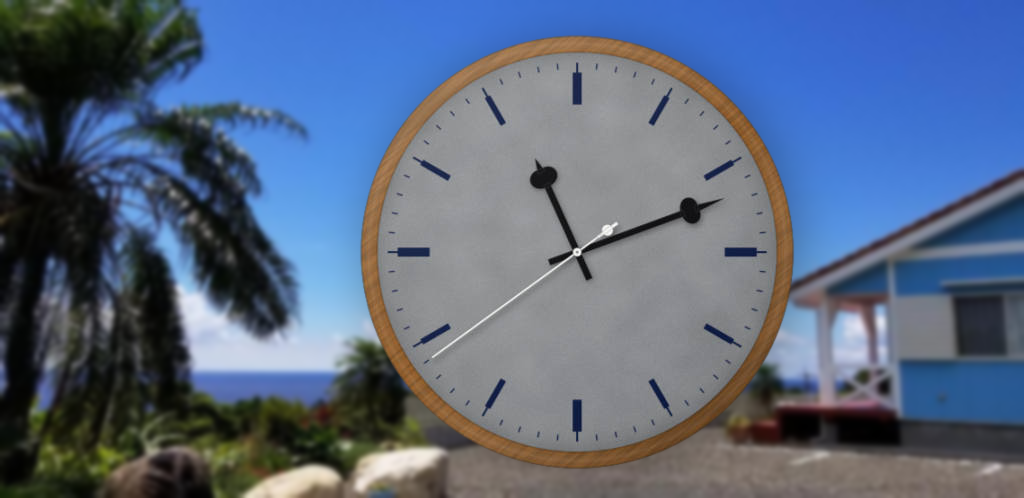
{"hour": 11, "minute": 11, "second": 39}
